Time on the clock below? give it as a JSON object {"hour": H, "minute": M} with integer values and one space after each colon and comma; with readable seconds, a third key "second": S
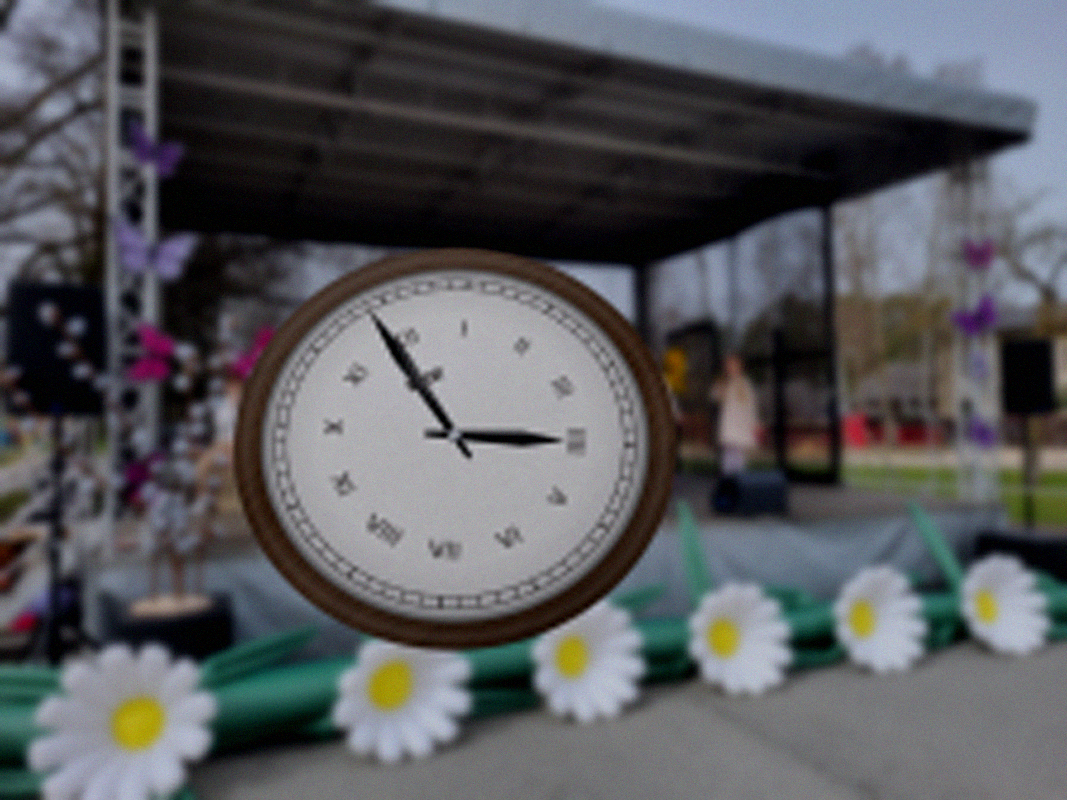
{"hour": 3, "minute": 59}
